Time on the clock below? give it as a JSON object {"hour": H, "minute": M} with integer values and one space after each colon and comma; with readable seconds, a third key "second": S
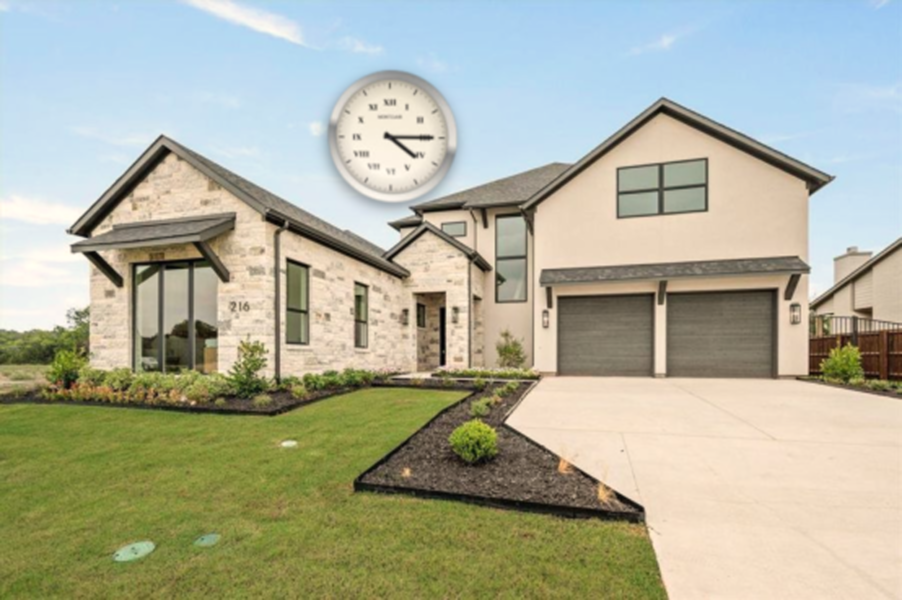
{"hour": 4, "minute": 15}
